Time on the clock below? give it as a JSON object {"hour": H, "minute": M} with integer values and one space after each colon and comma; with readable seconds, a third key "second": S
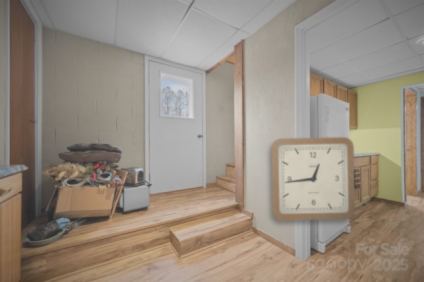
{"hour": 12, "minute": 44}
